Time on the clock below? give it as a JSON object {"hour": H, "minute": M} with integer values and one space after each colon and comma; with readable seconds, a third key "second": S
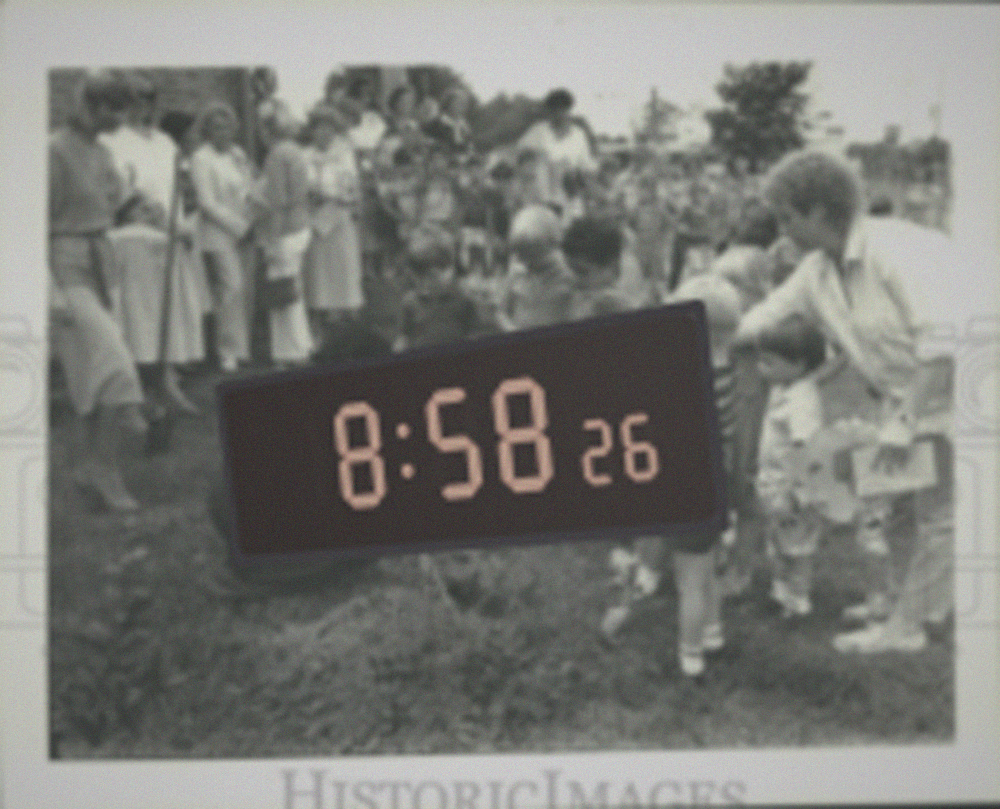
{"hour": 8, "minute": 58, "second": 26}
